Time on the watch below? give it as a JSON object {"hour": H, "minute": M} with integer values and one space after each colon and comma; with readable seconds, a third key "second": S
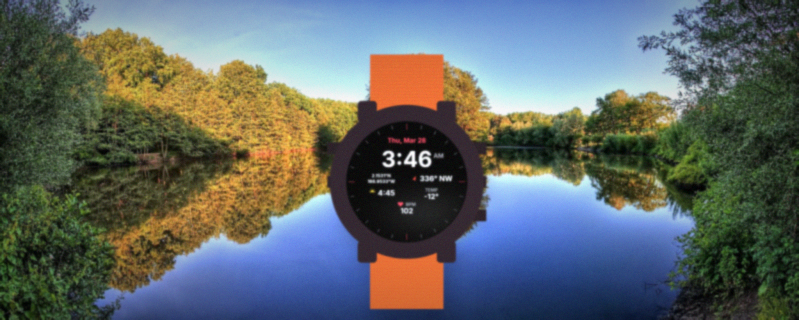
{"hour": 3, "minute": 46}
